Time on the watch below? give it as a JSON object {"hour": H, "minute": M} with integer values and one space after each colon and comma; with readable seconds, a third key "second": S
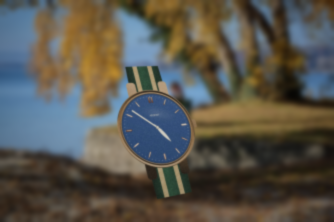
{"hour": 4, "minute": 52}
